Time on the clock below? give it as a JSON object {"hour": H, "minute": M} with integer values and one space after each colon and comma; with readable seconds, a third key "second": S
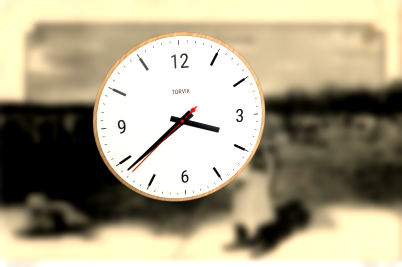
{"hour": 3, "minute": 38, "second": 38}
